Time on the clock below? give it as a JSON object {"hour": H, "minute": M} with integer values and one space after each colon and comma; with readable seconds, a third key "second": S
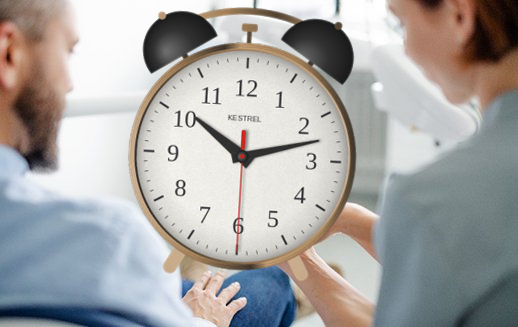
{"hour": 10, "minute": 12, "second": 30}
